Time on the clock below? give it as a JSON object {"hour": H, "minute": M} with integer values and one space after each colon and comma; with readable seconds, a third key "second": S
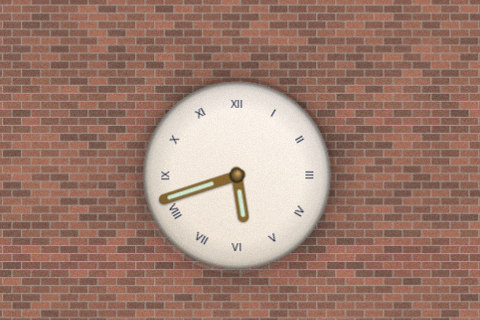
{"hour": 5, "minute": 42}
